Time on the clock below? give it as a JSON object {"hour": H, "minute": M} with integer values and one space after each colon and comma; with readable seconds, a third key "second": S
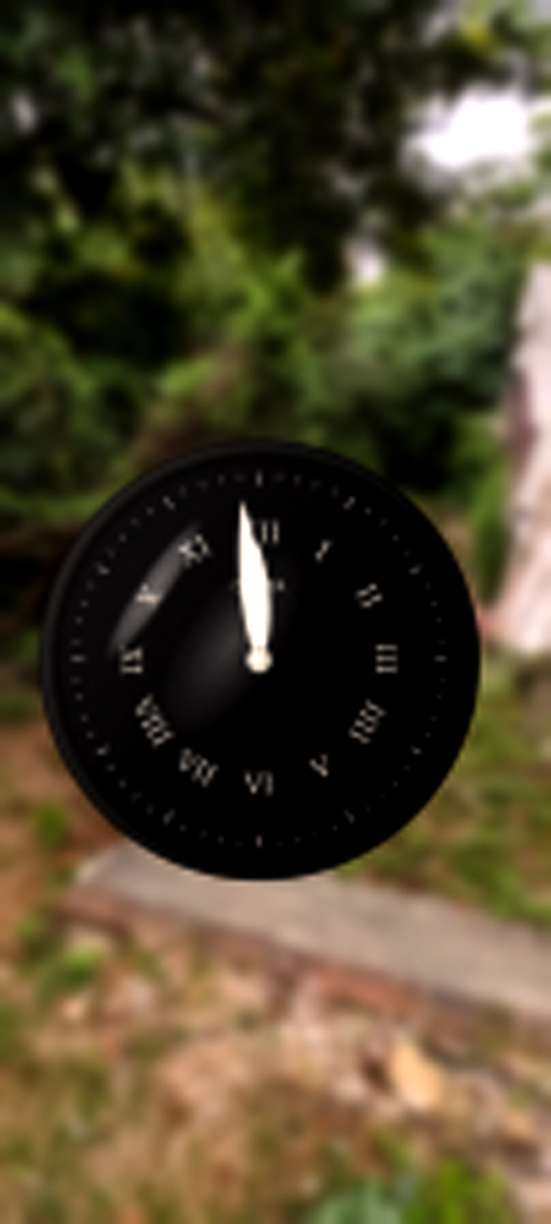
{"hour": 11, "minute": 59}
